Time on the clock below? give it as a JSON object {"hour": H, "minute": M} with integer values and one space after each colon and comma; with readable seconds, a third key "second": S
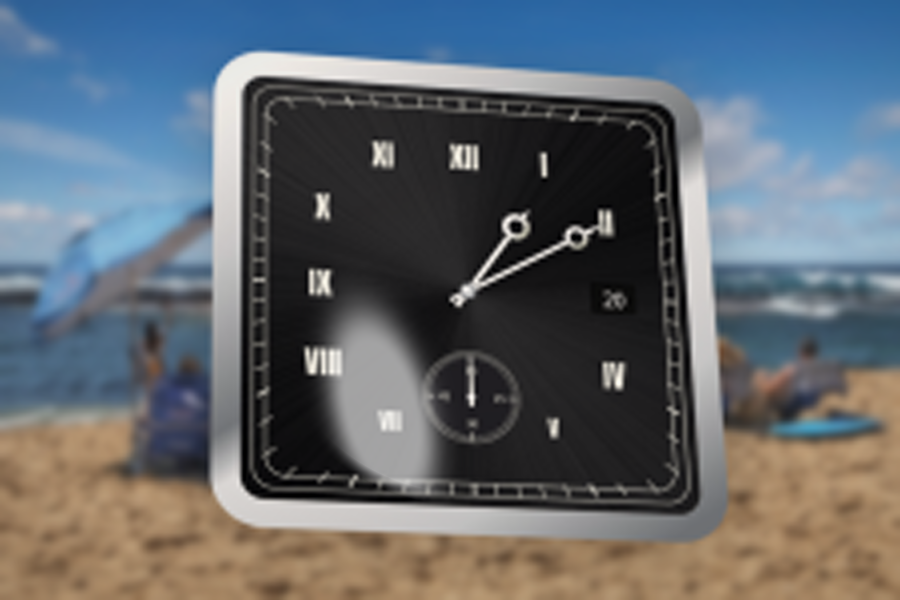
{"hour": 1, "minute": 10}
